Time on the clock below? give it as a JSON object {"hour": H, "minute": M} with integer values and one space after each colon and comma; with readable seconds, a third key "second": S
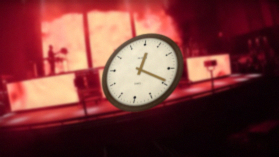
{"hour": 12, "minute": 19}
